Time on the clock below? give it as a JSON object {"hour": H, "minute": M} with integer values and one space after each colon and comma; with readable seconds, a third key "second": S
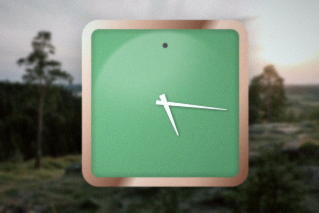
{"hour": 5, "minute": 16}
